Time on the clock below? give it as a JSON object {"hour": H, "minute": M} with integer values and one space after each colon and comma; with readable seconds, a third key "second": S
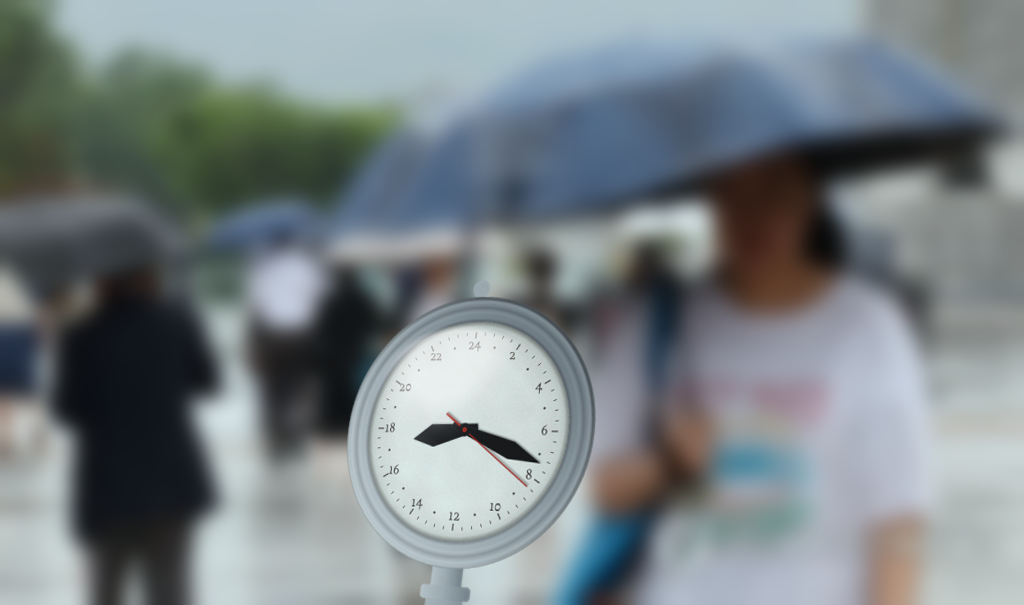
{"hour": 17, "minute": 18, "second": 21}
